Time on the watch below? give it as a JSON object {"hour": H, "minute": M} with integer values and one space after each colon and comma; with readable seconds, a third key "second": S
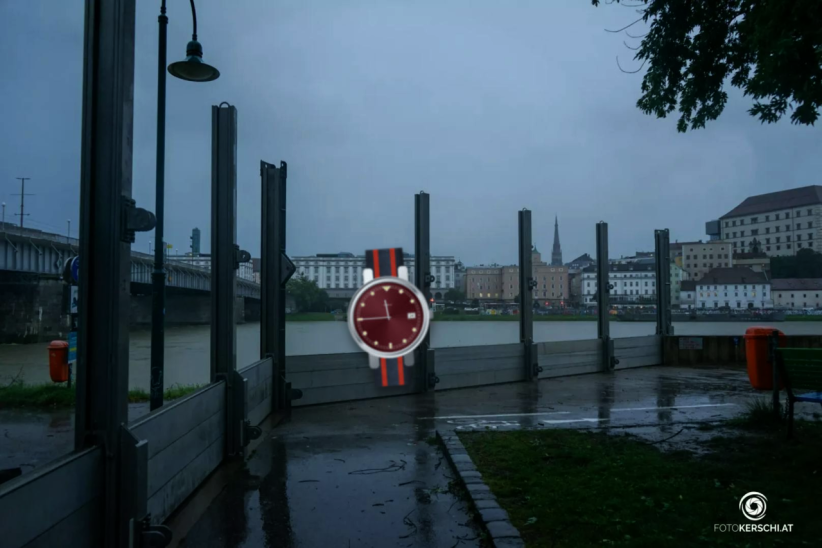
{"hour": 11, "minute": 45}
